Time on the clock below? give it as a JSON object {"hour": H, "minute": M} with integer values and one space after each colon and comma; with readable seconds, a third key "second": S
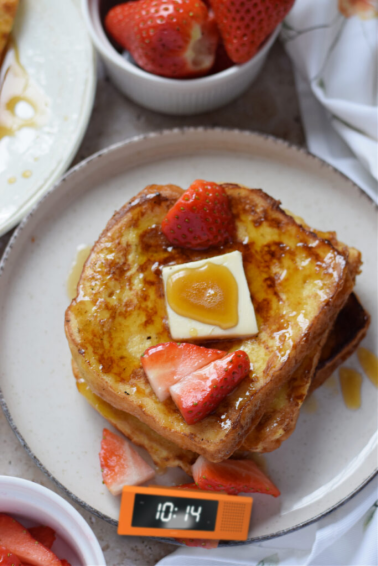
{"hour": 10, "minute": 14}
